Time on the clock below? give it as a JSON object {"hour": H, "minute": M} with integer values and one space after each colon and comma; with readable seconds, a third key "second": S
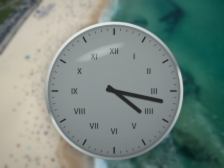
{"hour": 4, "minute": 17}
